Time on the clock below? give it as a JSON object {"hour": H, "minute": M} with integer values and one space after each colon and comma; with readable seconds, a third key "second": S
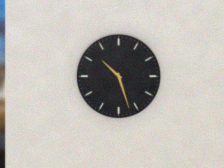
{"hour": 10, "minute": 27}
